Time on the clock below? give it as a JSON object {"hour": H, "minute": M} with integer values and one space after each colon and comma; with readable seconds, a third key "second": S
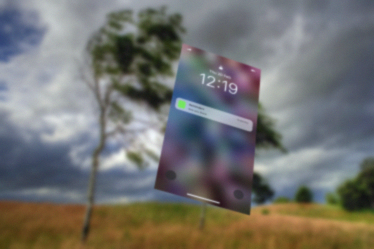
{"hour": 12, "minute": 19}
